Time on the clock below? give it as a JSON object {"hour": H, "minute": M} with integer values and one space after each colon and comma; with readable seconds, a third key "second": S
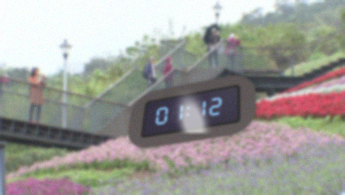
{"hour": 1, "minute": 12}
